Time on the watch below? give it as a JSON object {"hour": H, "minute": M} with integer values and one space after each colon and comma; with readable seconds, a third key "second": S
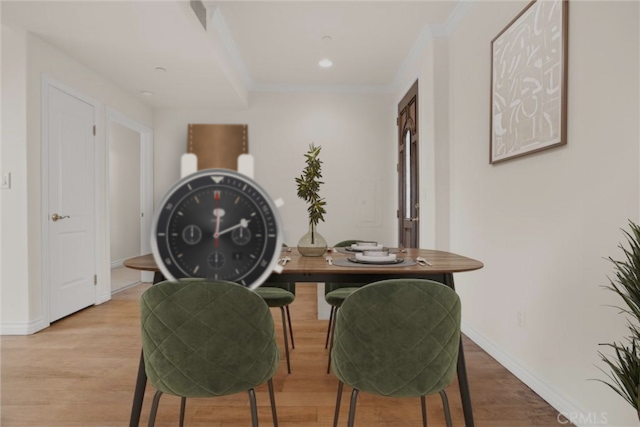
{"hour": 12, "minute": 11}
